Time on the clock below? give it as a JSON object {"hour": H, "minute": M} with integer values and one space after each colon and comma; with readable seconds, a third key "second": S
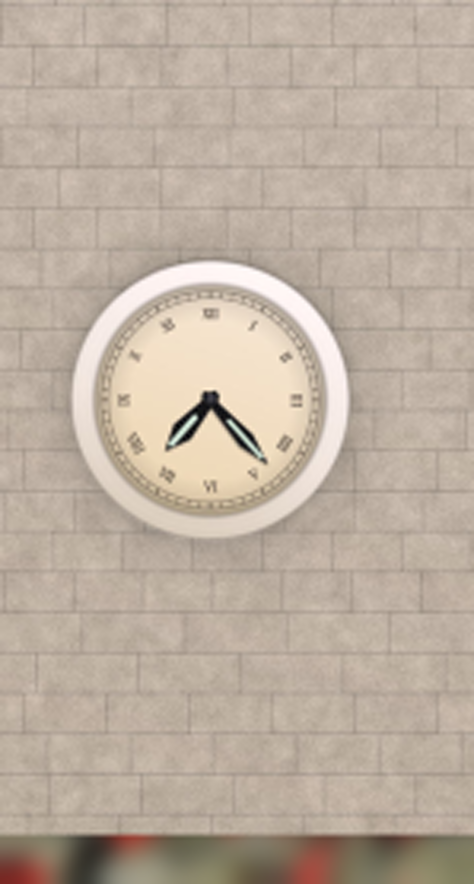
{"hour": 7, "minute": 23}
